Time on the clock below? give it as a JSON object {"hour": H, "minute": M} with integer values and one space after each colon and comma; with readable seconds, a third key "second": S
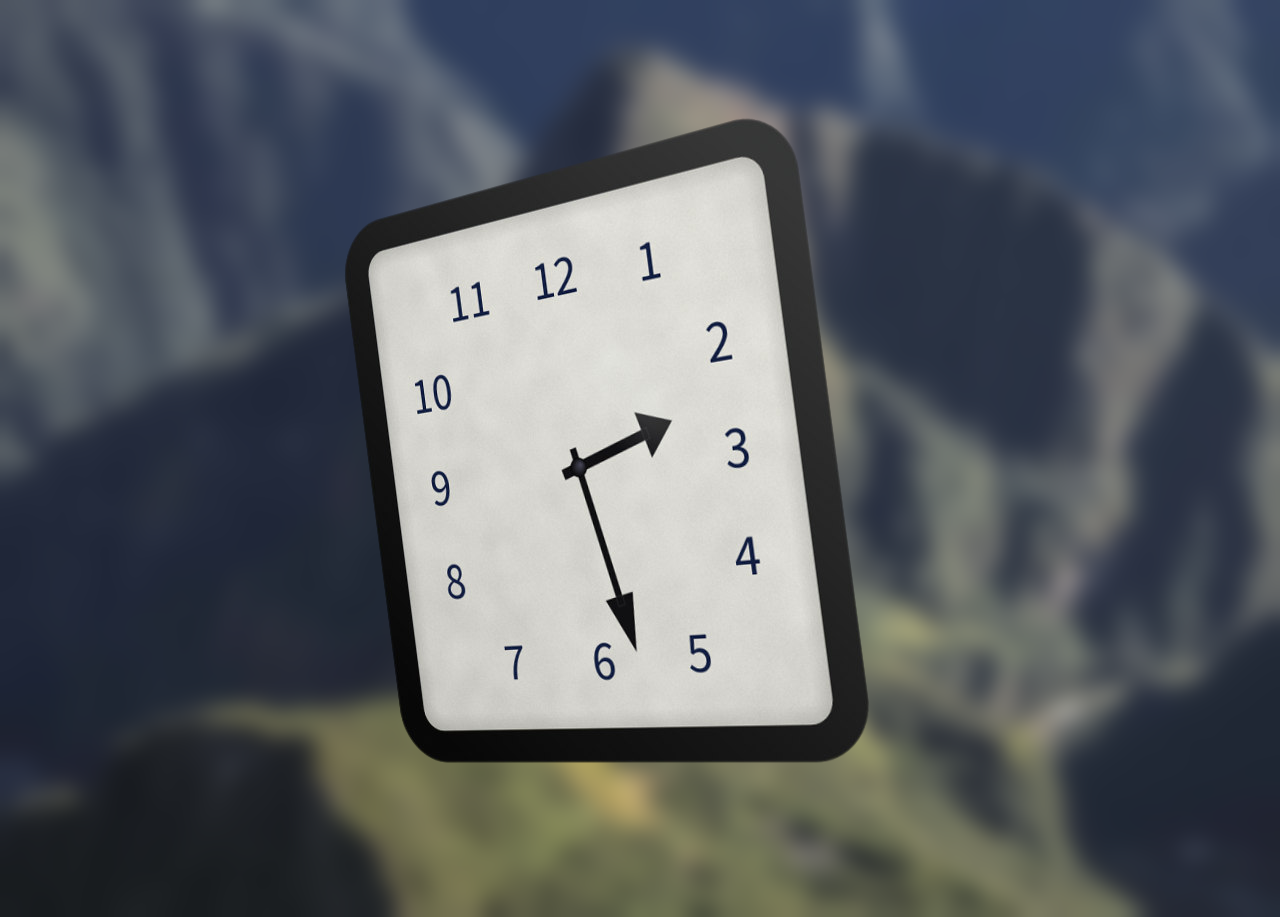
{"hour": 2, "minute": 28}
